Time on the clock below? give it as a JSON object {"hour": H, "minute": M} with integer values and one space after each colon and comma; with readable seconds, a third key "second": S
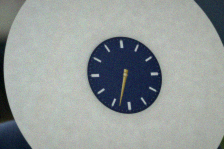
{"hour": 6, "minute": 33}
